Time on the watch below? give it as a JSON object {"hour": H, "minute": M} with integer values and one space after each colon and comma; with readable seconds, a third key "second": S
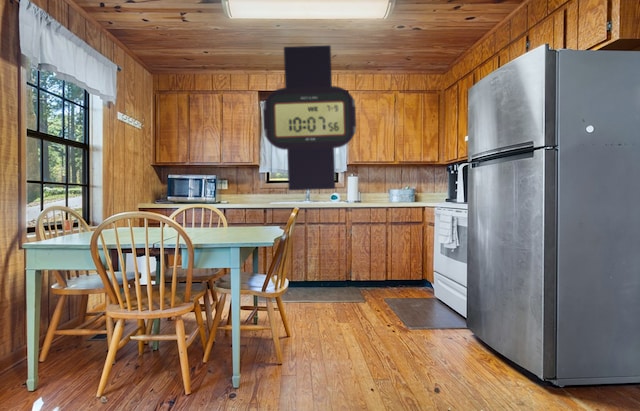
{"hour": 10, "minute": 7}
